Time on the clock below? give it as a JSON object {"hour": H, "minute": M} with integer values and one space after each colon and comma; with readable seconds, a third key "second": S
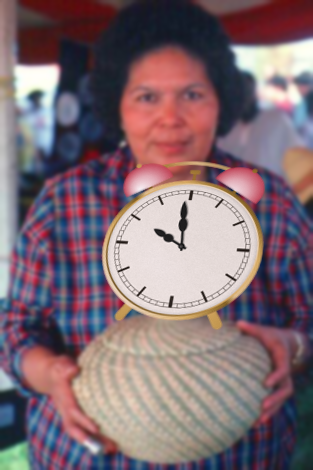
{"hour": 9, "minute": 59}
